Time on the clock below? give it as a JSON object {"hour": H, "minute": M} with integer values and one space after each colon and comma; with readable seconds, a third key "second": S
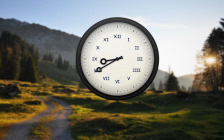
{"hour": 8, "minute": 40}
